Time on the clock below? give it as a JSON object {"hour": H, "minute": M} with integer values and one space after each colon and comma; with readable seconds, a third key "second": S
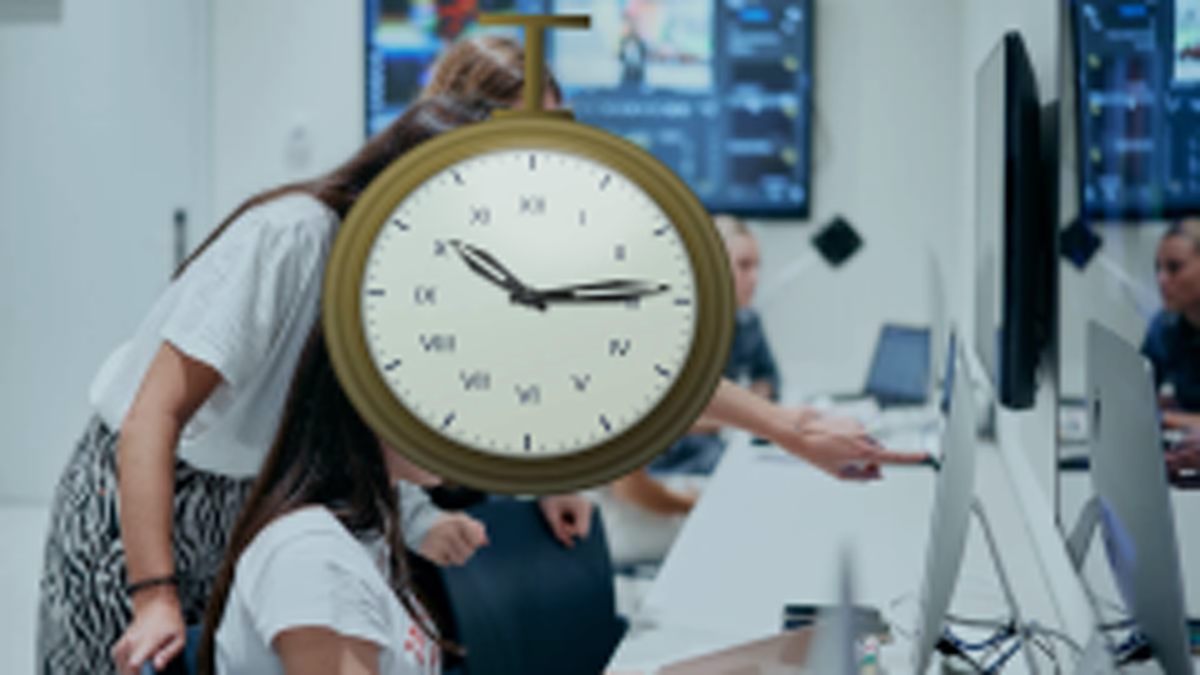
{"hour": 10, "minute": 14}
